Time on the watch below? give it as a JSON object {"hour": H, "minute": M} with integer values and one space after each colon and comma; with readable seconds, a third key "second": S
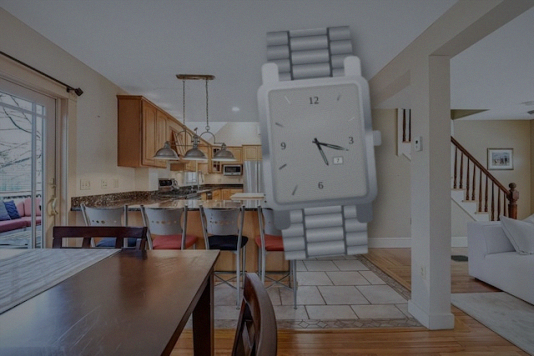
{"hour": 5, "minute": 18}
